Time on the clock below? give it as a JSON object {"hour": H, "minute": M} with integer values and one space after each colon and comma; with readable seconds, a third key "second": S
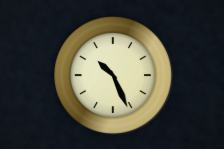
{"hour": 10, "minute": 26}
